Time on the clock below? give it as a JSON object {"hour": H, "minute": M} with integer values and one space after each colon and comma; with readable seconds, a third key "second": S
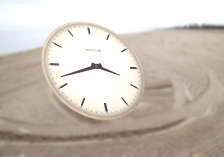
{"hour": 3, "minute": 42}
